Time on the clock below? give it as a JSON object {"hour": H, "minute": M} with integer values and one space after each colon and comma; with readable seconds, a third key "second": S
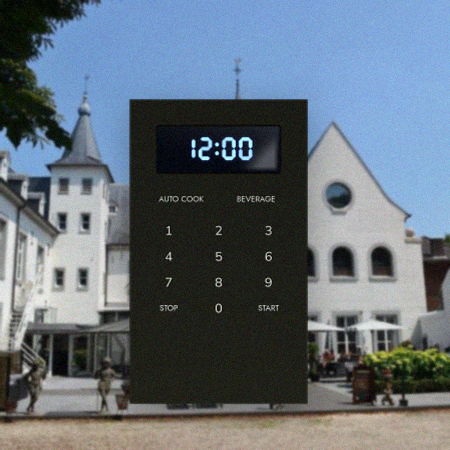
{"hour": 12, "minute": 0}
